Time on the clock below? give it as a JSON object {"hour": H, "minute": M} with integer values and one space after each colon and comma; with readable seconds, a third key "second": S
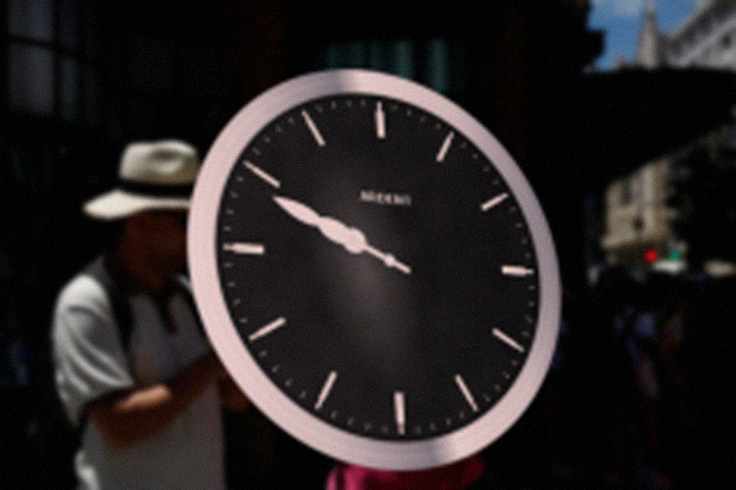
{"hour": 9, "minute": 49}
